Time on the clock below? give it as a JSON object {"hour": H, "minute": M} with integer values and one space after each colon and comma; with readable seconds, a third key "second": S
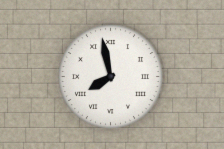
{"hour": 7, "minute": 58}
